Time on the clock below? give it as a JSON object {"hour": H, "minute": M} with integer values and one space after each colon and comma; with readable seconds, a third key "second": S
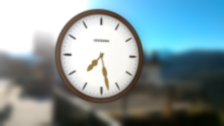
{"hour": 7, "minute": 28}
